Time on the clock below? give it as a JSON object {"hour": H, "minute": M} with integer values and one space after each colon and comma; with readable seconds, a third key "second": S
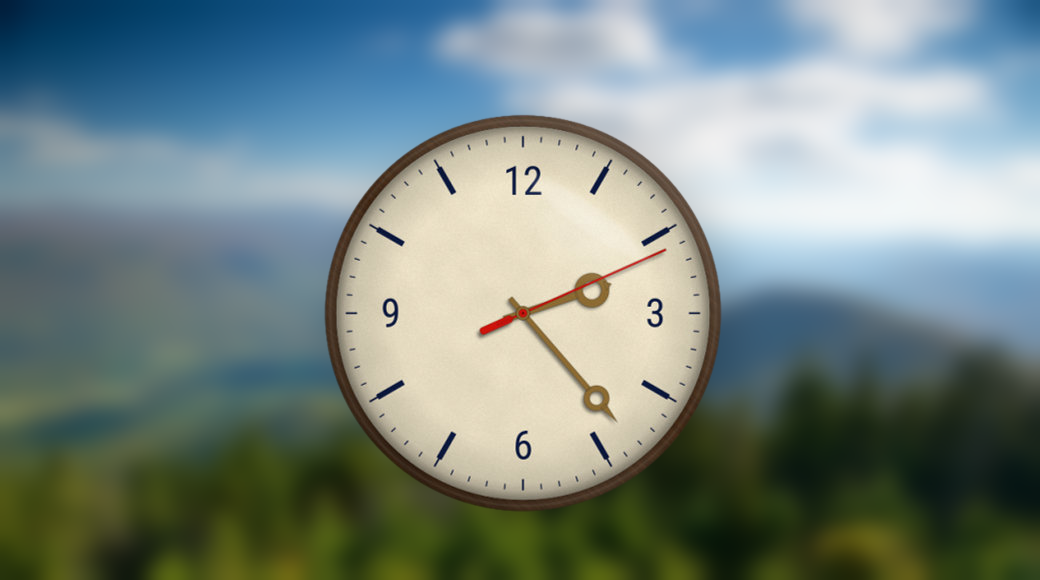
{"hour": 2, "minute": 23, "second": 11}
